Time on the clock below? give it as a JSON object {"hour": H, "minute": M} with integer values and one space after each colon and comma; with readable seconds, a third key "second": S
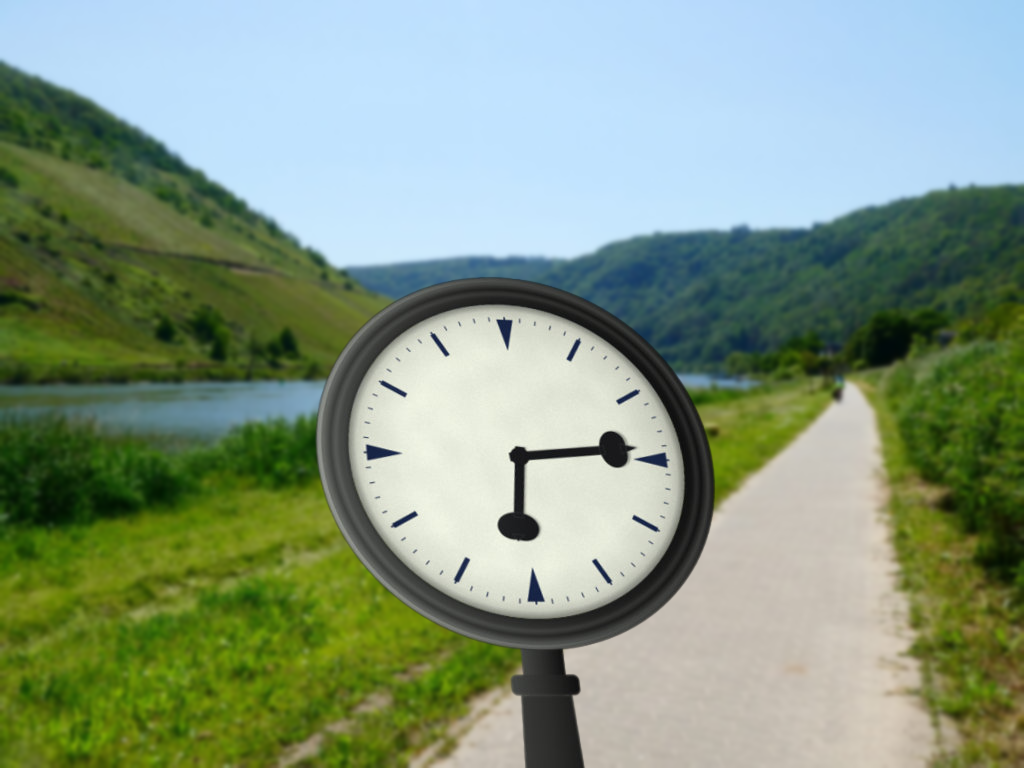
{"hour": 6, "minute": 14}
